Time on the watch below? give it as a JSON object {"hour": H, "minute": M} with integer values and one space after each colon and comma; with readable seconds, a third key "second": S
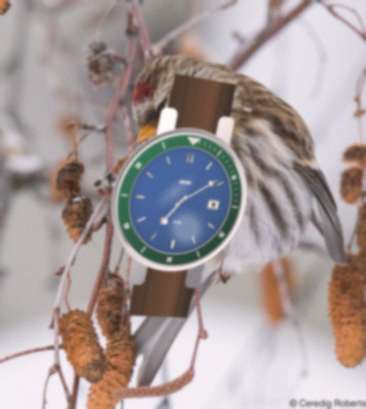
{"hour": 7, "minute": 9}
